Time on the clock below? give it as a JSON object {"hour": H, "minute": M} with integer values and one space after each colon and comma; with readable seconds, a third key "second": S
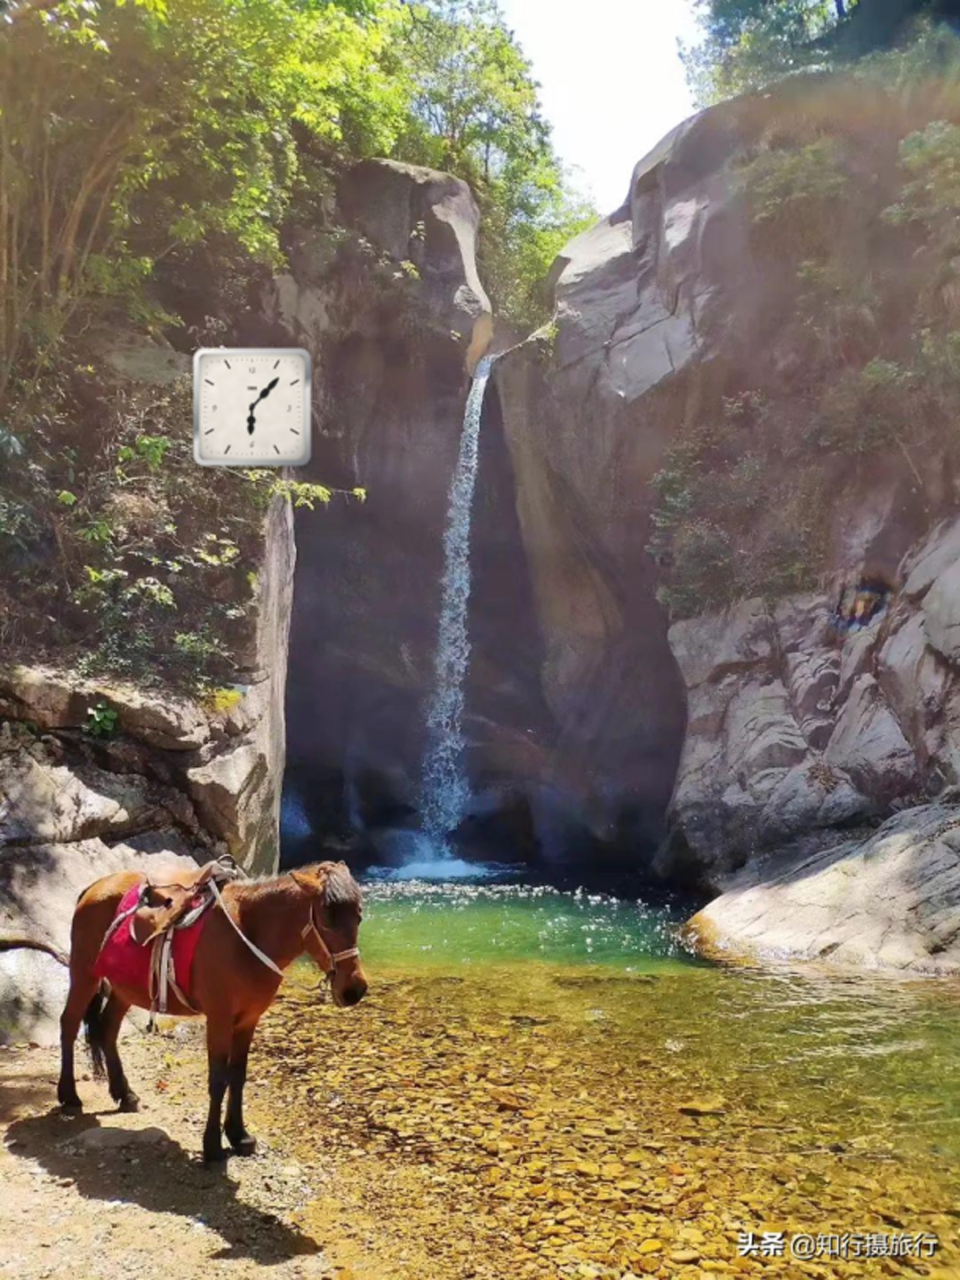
{"hour": 6, "minute": 7}
